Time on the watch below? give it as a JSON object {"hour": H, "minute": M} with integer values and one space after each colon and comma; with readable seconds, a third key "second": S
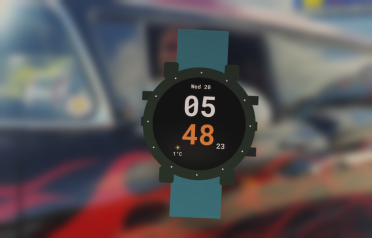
{"hour": 5, "minute": 48, "second": 23}
